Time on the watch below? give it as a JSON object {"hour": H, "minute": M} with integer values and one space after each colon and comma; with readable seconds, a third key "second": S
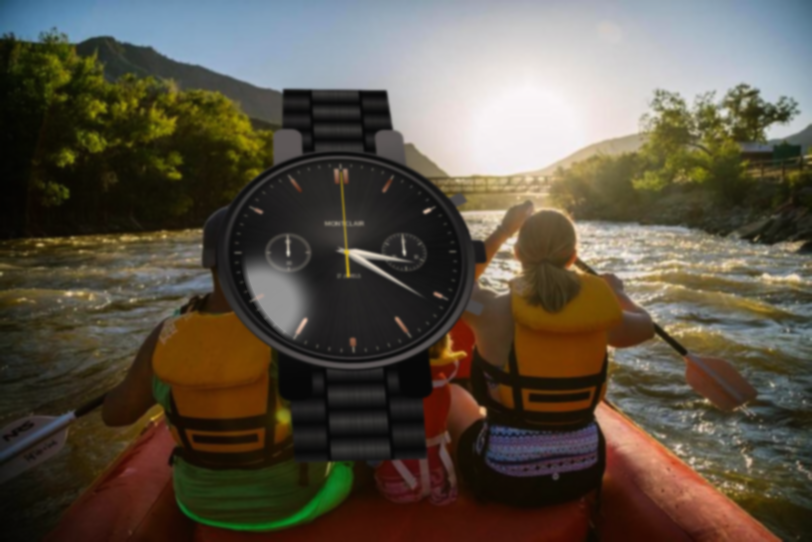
{"hour": 3, "minute": 21}
